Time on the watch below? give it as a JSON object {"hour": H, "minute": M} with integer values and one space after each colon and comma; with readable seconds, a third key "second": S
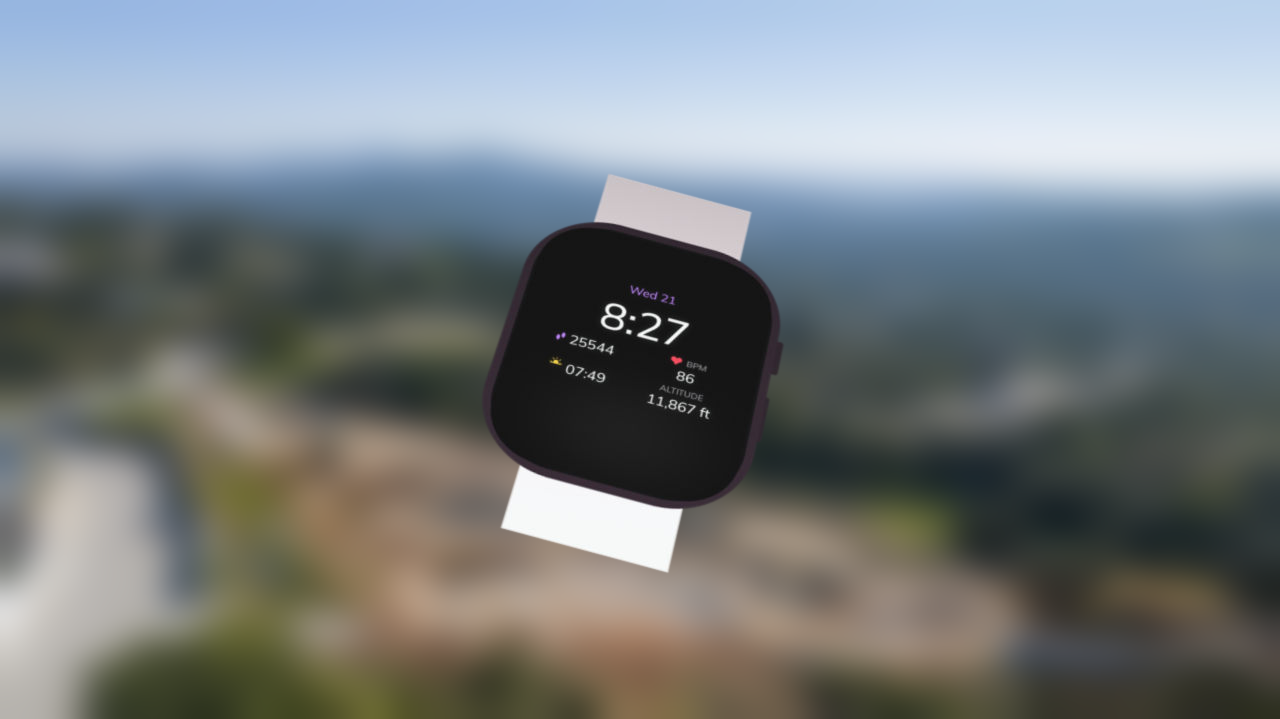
{"hour": 8, "minute": 27}
